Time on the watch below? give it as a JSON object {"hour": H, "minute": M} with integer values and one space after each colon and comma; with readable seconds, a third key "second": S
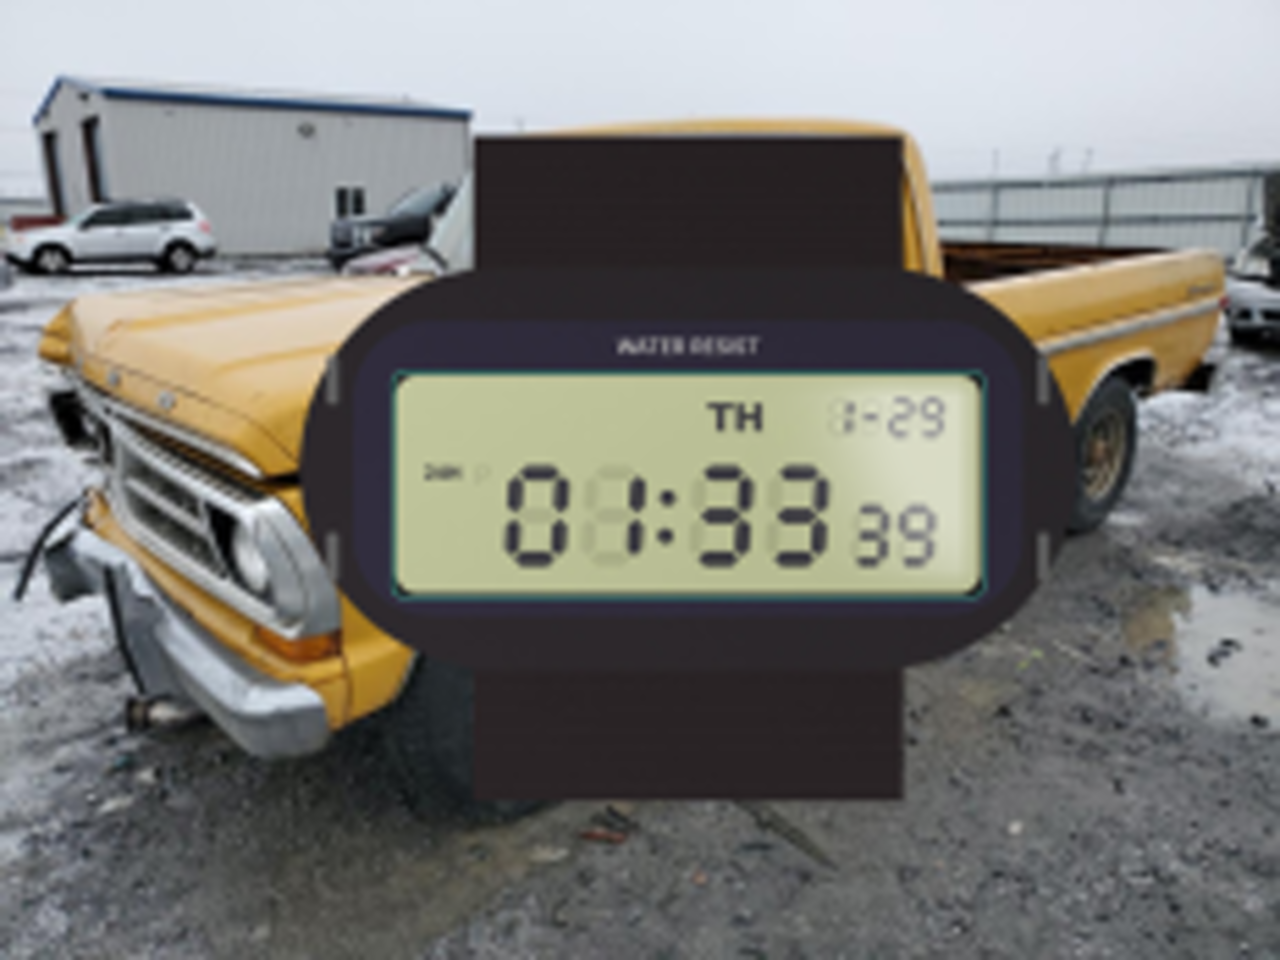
{"hour": 1, "minute": 33, "second": 39}
